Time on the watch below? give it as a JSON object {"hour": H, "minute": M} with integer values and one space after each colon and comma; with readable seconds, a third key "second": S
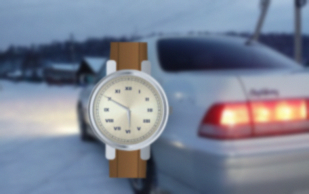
{"hour": 5, "minute": 50}
